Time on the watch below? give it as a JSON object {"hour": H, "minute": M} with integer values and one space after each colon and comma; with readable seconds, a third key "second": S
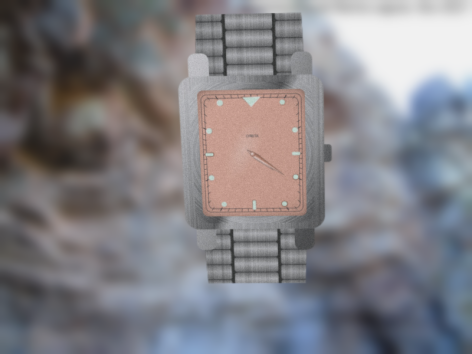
{"hour": 4, "minute": 21}
